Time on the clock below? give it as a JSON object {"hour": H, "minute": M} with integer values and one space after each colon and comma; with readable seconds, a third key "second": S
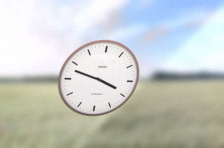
{"hour": 3, "minute": 48}
